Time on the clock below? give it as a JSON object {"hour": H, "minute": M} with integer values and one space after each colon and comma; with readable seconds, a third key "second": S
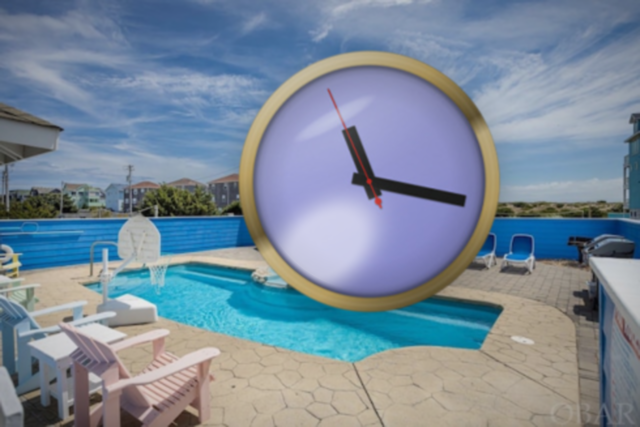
{"hour": 11, "minute": 16, "second": 56}
